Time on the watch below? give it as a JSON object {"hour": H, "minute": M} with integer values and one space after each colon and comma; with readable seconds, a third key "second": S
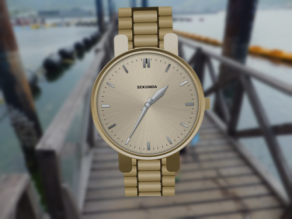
{"hour": 1, "minute": 35}
